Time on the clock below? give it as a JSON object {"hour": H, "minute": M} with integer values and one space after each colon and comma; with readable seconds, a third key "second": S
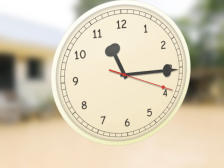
{"hour": 11, "minute": 15, "second": 19}
